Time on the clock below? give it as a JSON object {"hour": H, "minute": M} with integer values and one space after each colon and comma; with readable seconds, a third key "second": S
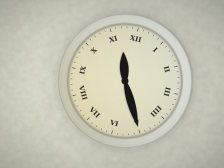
{"hour": 11, "minute": 25}
